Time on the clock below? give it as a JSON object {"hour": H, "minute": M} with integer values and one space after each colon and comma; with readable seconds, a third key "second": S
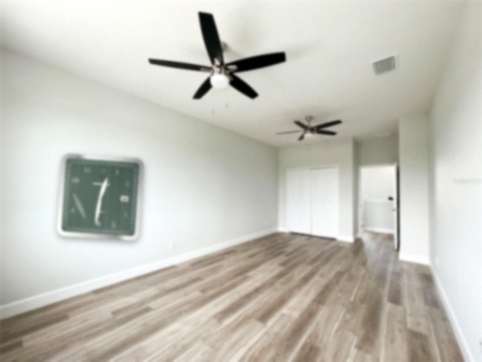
{"hour": 12, "minute": 31}
